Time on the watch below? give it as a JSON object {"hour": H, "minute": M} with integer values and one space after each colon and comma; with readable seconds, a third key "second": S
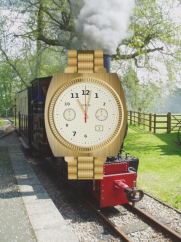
{"hour": 11, "minute": 2}
